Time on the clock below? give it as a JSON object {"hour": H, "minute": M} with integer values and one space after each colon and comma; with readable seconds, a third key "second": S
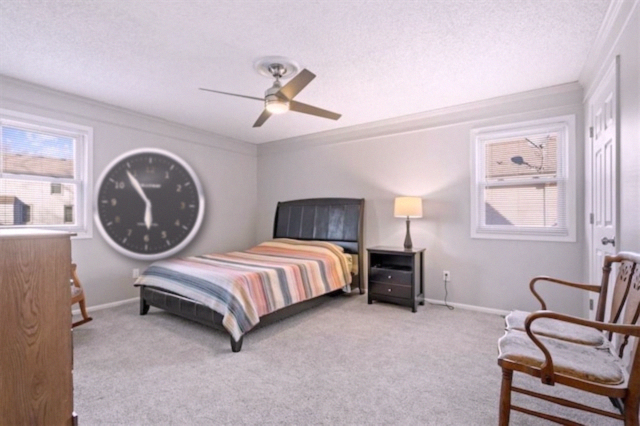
{"hour": 5, "minute": 54}
